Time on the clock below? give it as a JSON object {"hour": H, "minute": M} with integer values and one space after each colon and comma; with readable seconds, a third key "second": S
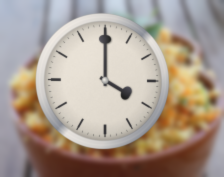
{"hour": 4, "minute": 0}
